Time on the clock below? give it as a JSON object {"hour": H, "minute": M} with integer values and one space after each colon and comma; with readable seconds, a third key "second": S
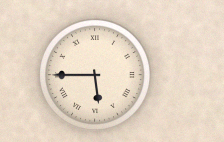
{"hour": 5, "minute": 45}
